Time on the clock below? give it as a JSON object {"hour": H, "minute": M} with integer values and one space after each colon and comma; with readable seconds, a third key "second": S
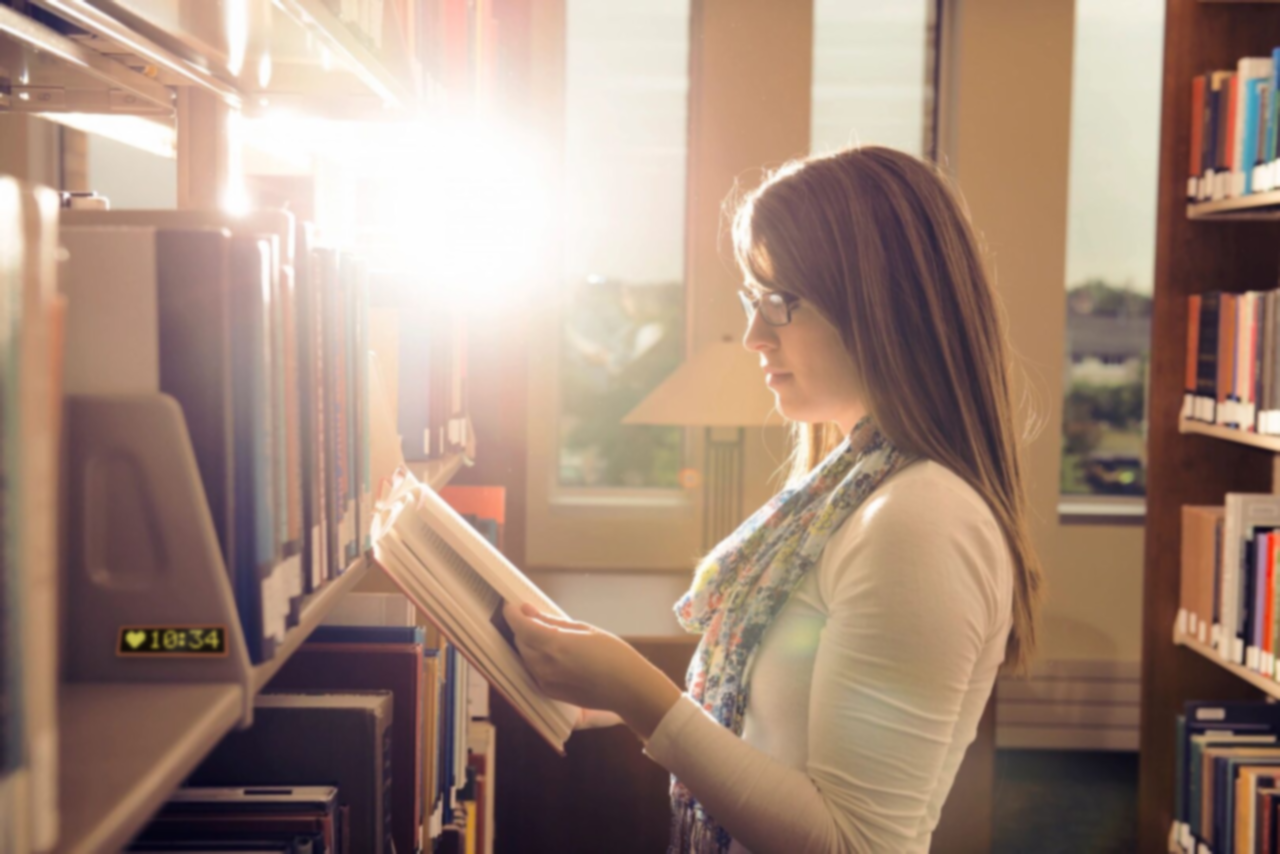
{"hour": 10, "minute": 34}
